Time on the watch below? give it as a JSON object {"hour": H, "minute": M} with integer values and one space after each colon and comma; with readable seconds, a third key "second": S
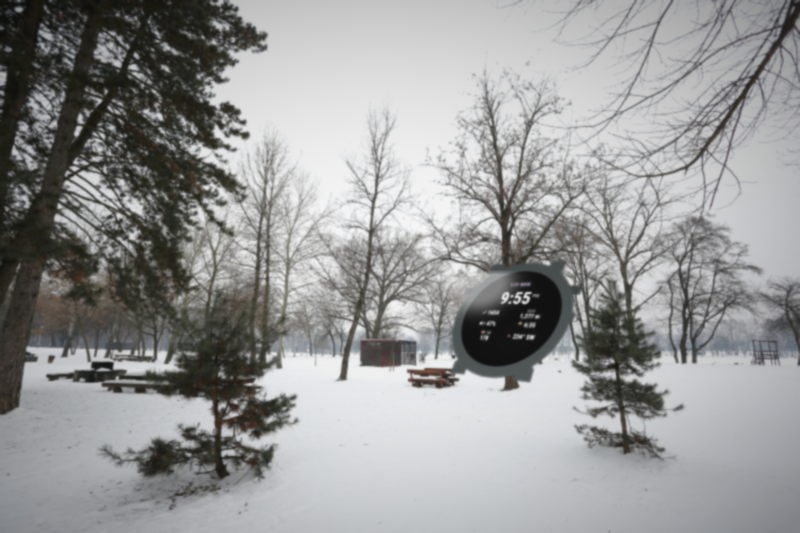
{"hour": 9, "minute": 55}
